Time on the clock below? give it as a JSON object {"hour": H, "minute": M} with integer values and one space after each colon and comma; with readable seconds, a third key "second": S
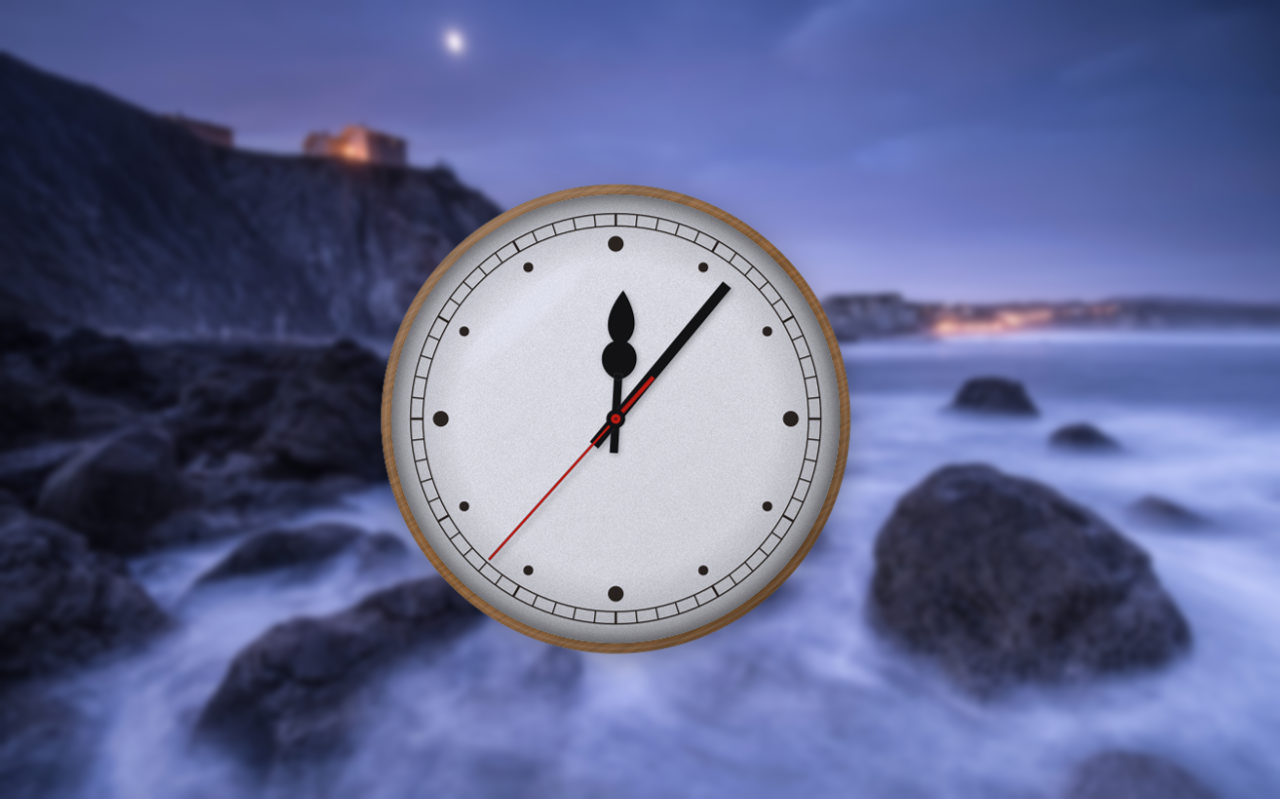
{"hour": 12, "minute": 6, "second": 37}
